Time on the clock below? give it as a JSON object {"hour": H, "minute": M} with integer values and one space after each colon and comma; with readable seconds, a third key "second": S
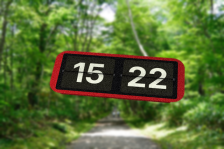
{"hour": 15, "minute": 22}
